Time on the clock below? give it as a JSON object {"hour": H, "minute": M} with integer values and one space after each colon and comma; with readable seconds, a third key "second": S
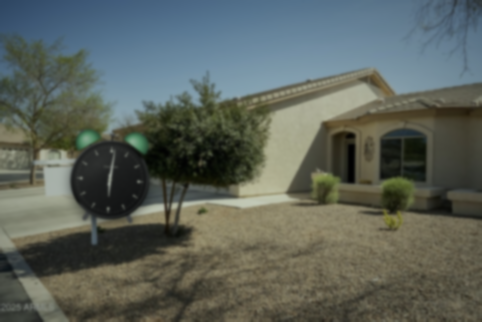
{"hour": 6, "minute": 1}
